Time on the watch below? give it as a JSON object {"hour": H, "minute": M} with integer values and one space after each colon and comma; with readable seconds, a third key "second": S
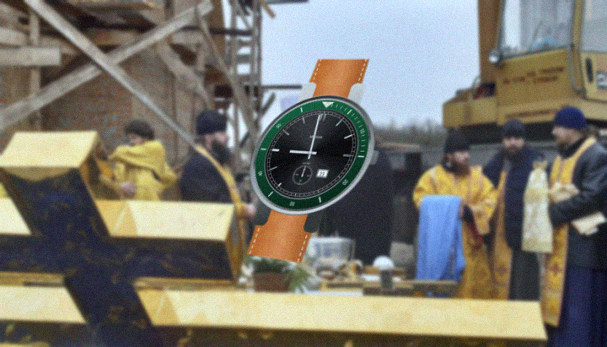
{"hour": 8, "minute": 59}
